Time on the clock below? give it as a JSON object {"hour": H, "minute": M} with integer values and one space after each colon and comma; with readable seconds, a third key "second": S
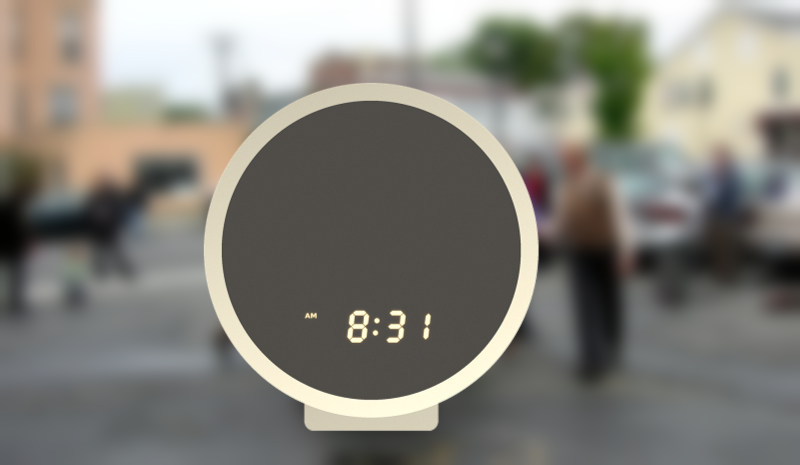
{"hour": 8, "minute": 31}
